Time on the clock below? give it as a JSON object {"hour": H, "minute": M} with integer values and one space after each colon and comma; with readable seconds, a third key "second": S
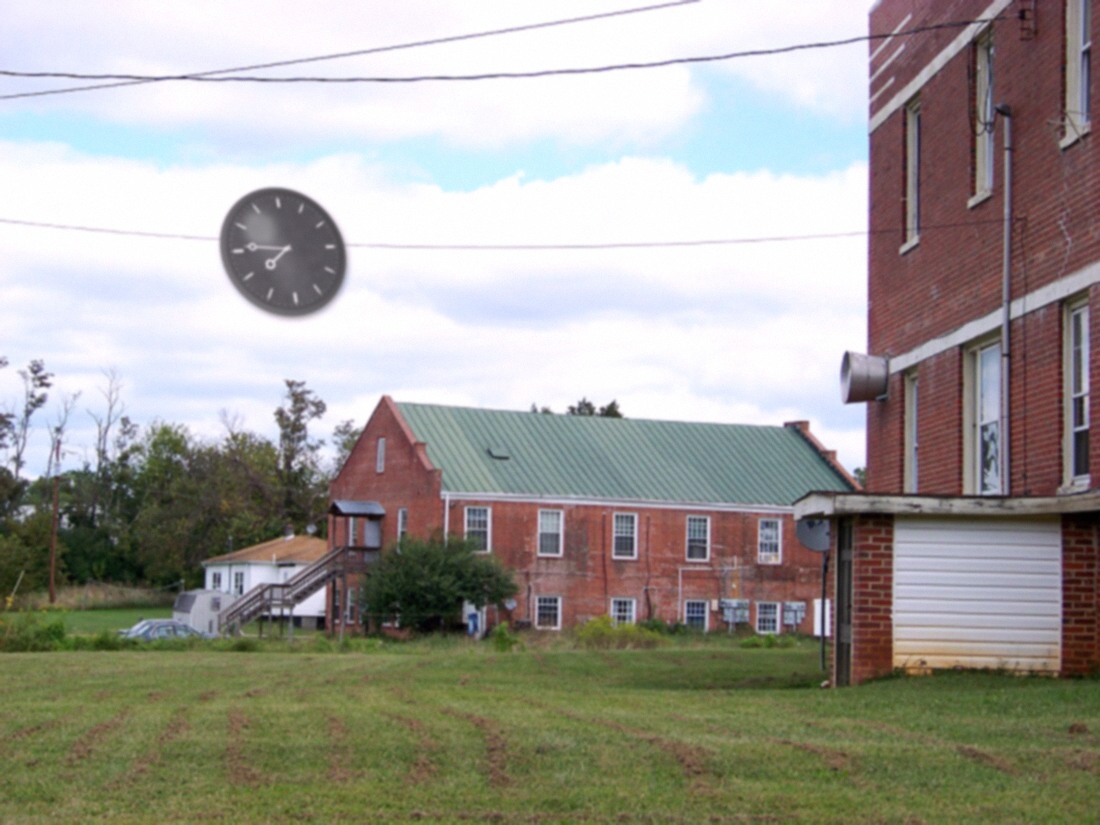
{"hour": 7, "minute": 46}
